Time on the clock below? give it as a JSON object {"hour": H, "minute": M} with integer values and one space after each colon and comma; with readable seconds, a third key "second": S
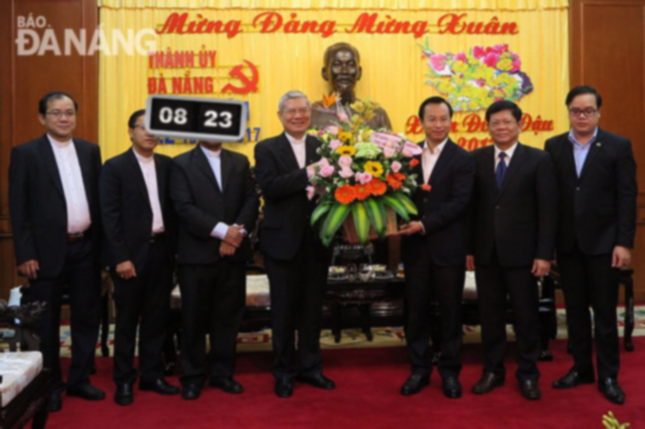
{"hour": 8, "minute": 23}
